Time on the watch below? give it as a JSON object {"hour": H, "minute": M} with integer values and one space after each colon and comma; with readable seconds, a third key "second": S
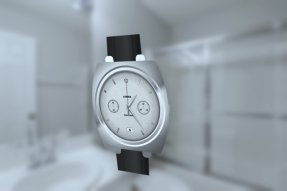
{"hour": 1, "minute": 24}
